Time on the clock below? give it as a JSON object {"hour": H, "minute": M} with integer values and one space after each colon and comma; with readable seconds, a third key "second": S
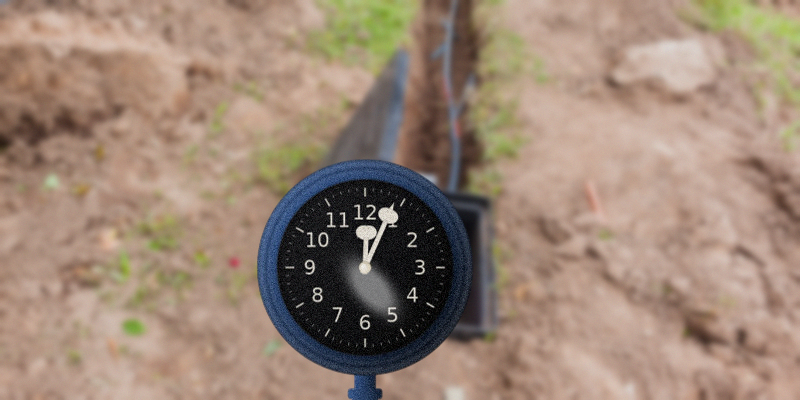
{"hour": 12, "minute": 4}
